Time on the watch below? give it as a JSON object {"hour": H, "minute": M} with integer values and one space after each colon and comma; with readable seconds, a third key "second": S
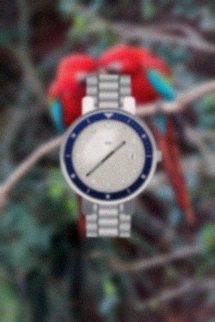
{"hour": 1, "minute": 38}
